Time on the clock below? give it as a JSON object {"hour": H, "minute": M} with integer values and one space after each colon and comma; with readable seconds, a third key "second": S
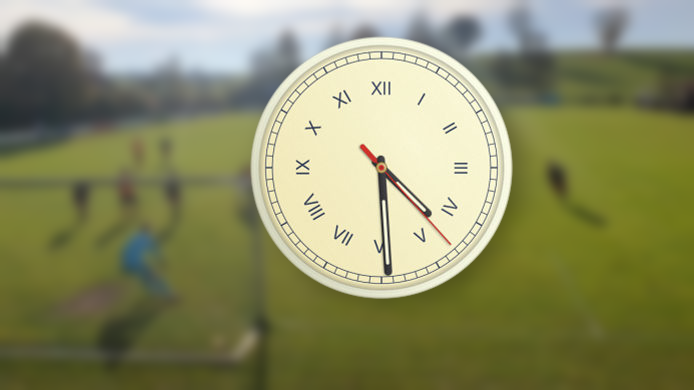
{"hour": 4, "minute": 29, "second": 23}
